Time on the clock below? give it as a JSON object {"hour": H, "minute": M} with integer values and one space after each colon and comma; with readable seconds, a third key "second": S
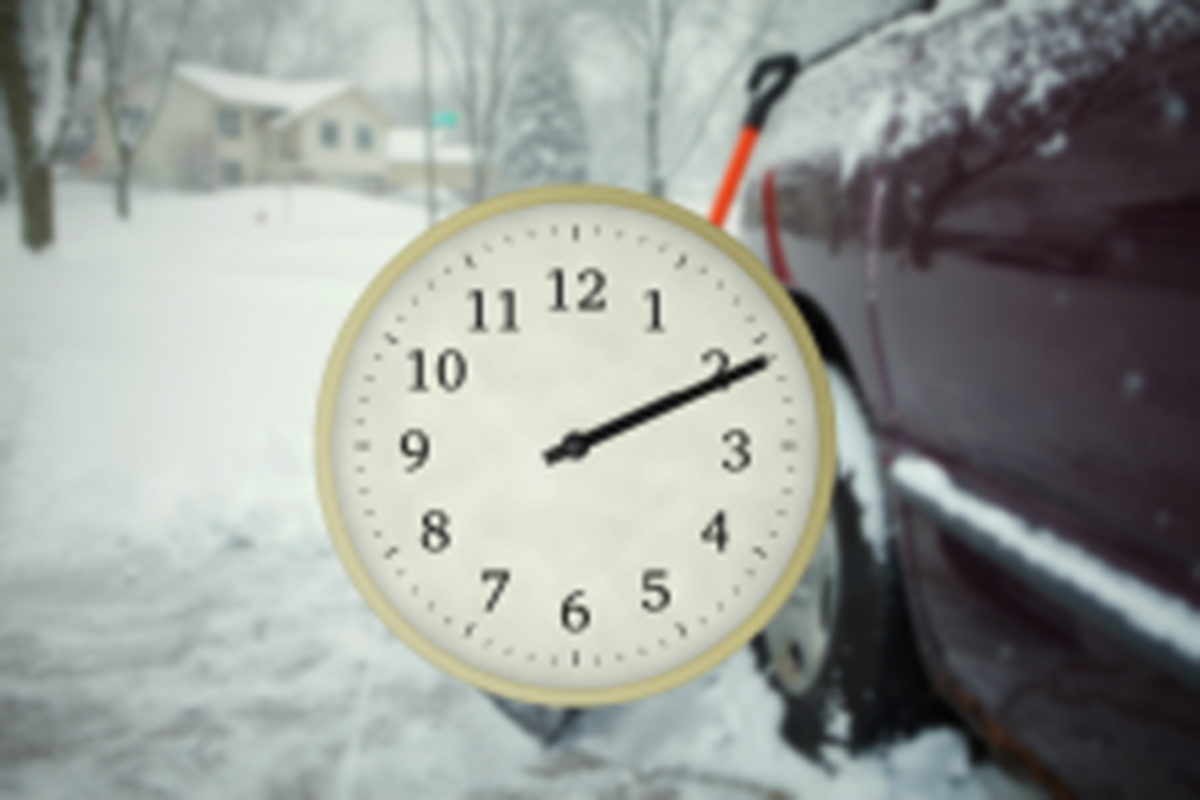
{"hour": 2, "minute": 11}
